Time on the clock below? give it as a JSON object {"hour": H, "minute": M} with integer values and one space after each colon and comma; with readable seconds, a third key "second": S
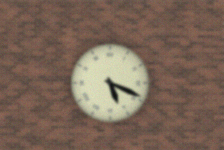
{"hour": 5, "minute": 19}
